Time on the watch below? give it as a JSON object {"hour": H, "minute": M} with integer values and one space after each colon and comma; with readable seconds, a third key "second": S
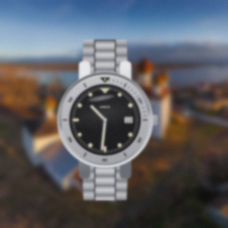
{"hour": 10, "minute": 31}
